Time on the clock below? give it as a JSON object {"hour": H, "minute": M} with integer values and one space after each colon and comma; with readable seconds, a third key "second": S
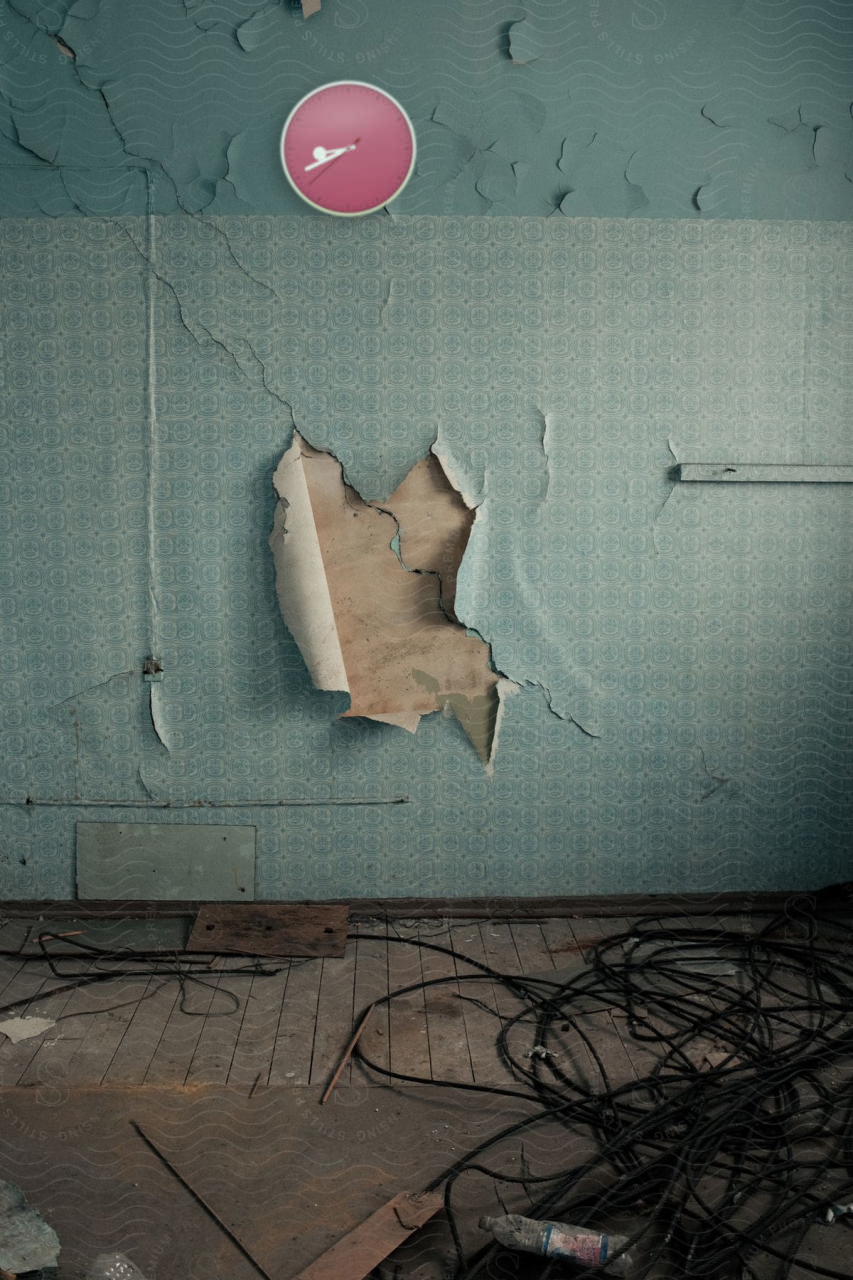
{"hour": 8, "minute": 40, "second": 38}
